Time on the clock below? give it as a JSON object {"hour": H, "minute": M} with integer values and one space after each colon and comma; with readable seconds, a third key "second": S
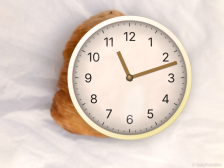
{"hour": 11, "minute": 12}
